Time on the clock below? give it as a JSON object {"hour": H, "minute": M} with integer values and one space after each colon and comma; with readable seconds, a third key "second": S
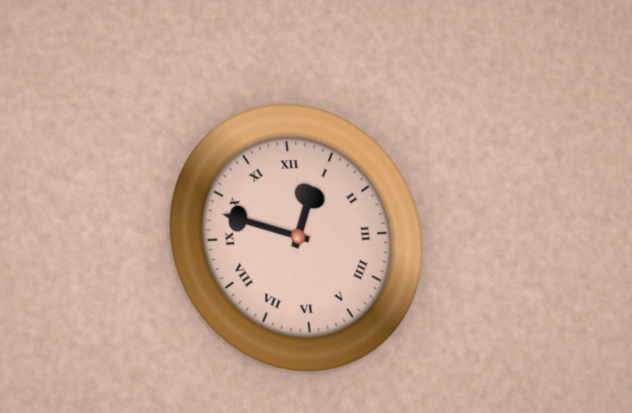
{"hour": 12, "minute": 48}
